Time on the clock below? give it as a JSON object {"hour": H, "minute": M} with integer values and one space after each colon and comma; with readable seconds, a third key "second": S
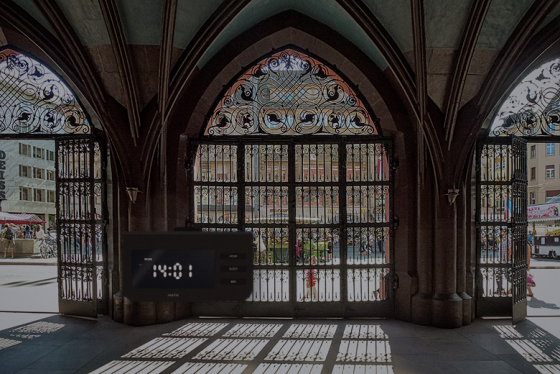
{"hour": 14, "minute": 1}
